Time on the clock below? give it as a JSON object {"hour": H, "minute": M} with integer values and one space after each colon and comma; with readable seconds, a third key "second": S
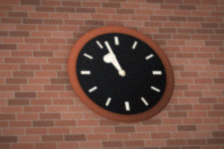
{"hour": 10, "minute": 57}
